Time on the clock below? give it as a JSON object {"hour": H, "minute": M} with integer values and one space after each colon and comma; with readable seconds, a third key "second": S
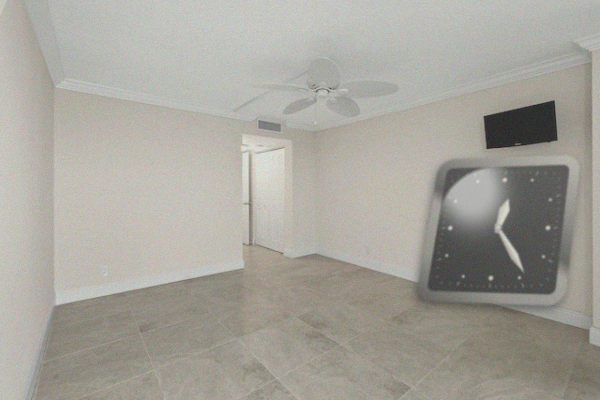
{"hour": 12, "minute": 24}
